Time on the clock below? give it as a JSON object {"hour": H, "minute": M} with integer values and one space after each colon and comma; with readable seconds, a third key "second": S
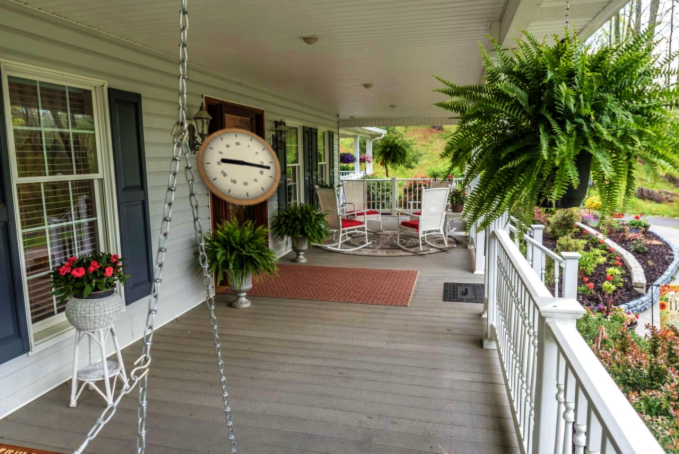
{"hour": 9, "minute": 17}
